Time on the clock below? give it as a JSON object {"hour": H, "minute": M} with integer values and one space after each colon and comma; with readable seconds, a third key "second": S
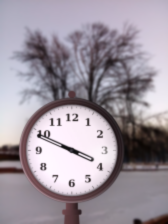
{"hour": 3, "minute": 49}
